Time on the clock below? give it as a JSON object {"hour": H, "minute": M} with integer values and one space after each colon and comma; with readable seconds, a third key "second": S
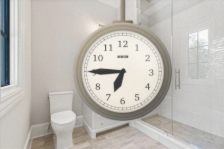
{"hour": 6, "minute": 45}
